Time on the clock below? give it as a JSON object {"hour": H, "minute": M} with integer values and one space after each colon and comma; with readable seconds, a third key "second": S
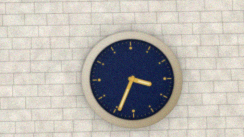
{"hour": 3, "minute": 34}
